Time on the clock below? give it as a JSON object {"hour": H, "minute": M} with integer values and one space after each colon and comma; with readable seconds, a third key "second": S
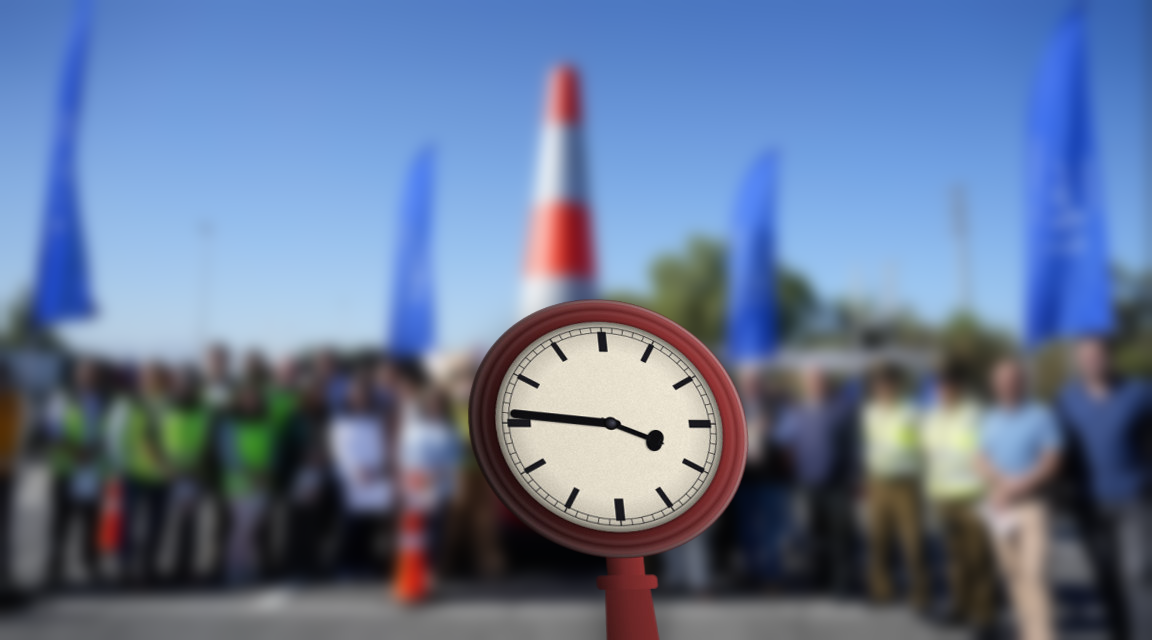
{"hour": 3, "minute": 46}
